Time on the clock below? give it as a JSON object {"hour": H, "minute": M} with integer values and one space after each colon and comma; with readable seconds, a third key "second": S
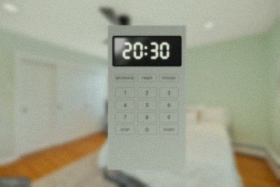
{"hour": 20, "minute": 30}
